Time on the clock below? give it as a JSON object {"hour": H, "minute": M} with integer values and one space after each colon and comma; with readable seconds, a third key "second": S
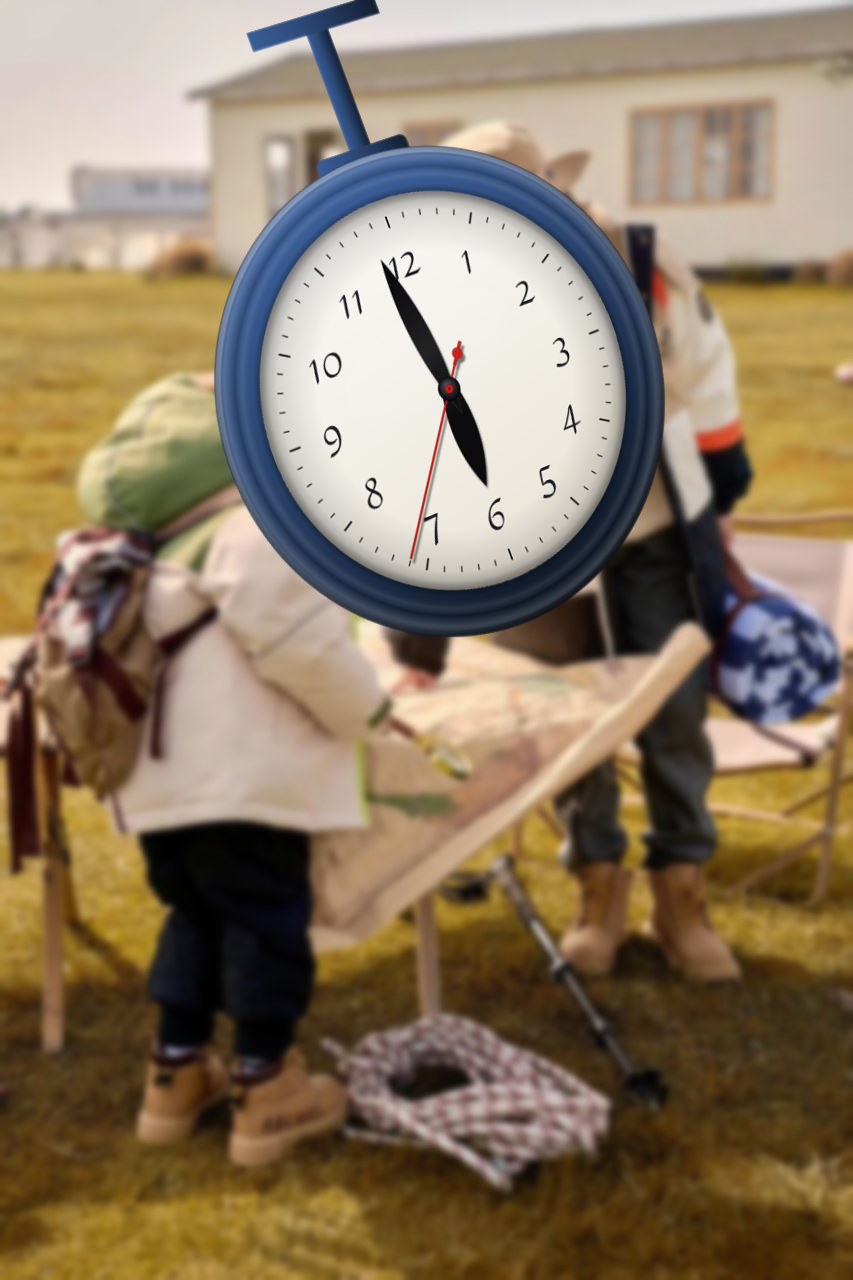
{"hour": 5, "minute": 58, "second": 36}
